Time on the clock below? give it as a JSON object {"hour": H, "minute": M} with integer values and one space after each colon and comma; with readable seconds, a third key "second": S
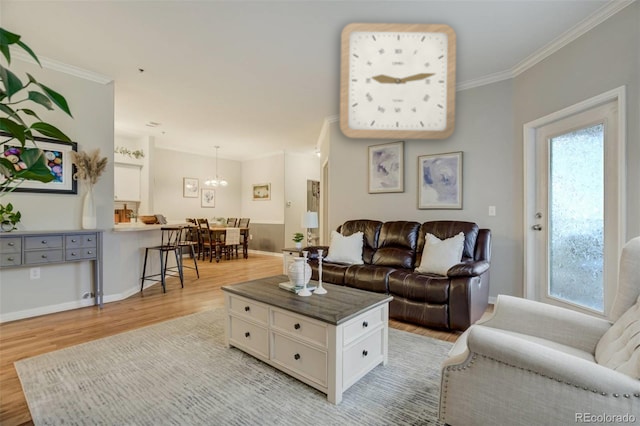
{"hour": 9, "minute": 13}
